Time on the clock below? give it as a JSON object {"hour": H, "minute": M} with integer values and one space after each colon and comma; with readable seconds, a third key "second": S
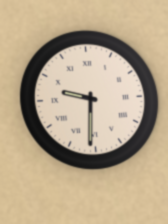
{"hour": 9, "minute": 31}
